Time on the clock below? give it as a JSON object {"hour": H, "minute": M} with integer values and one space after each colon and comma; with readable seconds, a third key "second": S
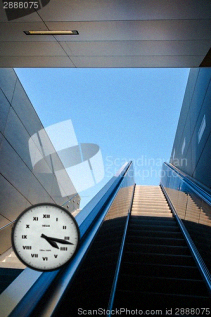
{"hour": 4, "minute": 17}
